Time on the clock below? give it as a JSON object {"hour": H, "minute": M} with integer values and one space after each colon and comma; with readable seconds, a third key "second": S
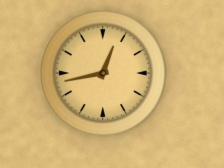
{"hour": 12, "minute": 43}
